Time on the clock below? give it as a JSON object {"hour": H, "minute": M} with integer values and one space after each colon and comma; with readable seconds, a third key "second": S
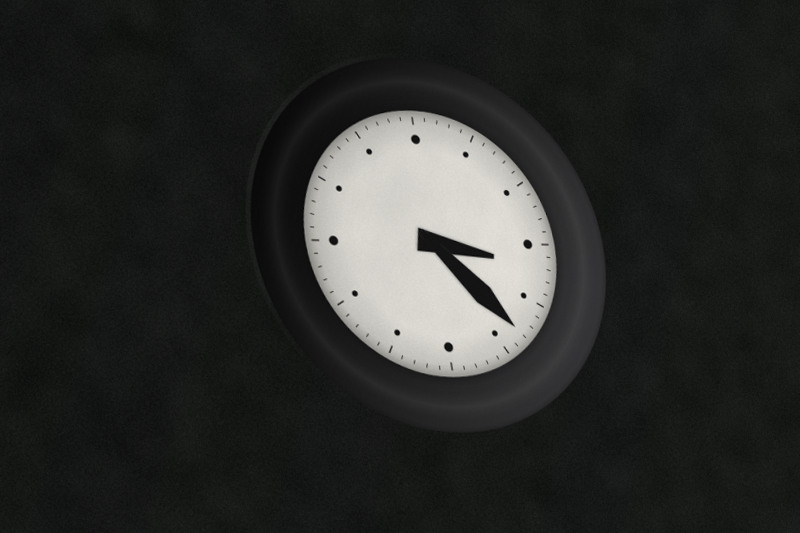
{"hour": 3, "minute": 23}
